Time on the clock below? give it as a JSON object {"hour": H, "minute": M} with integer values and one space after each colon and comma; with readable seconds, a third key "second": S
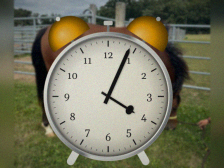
{"hour": 4, "minute": 4}
